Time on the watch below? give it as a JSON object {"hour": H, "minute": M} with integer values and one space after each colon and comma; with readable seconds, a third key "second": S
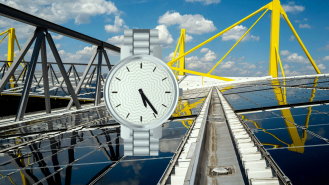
{"hour": 5, "minute": 24}
